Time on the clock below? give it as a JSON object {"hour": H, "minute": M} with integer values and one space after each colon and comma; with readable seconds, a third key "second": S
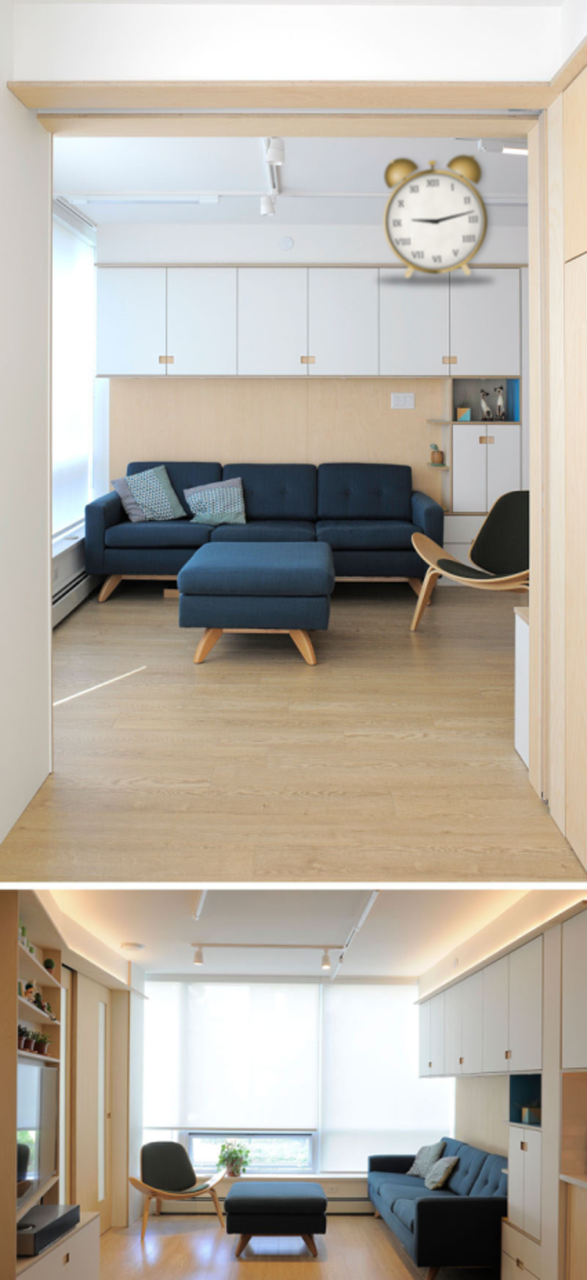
{"hour": 9, "minute": 13}
